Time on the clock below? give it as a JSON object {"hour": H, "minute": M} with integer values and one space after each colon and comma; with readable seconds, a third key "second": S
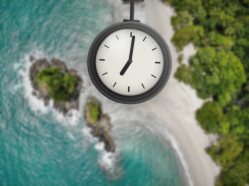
{"hour": 7, "minute": 1}
